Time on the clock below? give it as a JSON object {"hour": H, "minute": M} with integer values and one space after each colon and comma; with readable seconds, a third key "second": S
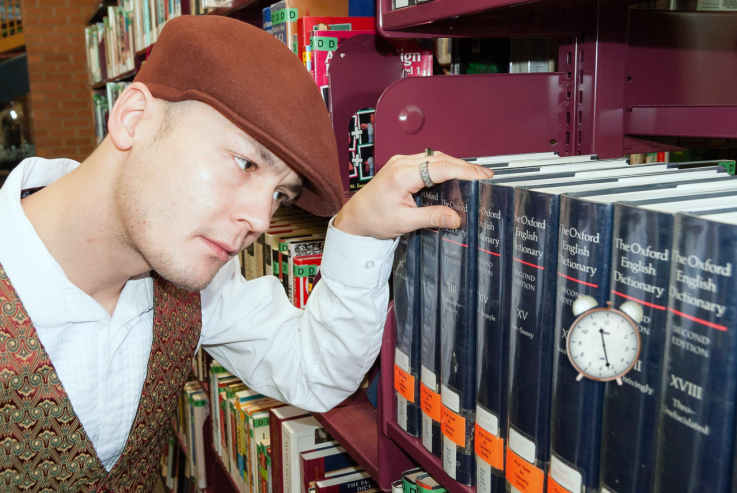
{"hour": 11, "minute": 27}
